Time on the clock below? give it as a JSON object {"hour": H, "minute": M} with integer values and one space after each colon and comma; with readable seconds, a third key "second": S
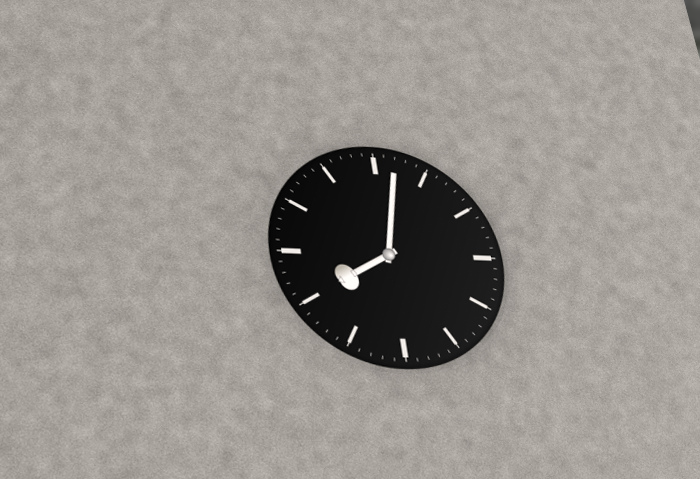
{"hour": 8, "minute": 2}
